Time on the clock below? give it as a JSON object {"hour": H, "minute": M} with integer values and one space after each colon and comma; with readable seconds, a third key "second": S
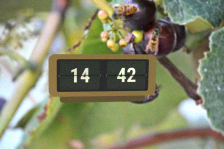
{"hour": 14, "minute": 42}
